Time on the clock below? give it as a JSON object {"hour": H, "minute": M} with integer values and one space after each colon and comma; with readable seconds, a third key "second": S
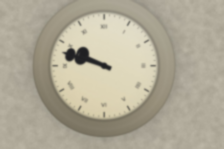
{"hour": 9, "minute": 48}
